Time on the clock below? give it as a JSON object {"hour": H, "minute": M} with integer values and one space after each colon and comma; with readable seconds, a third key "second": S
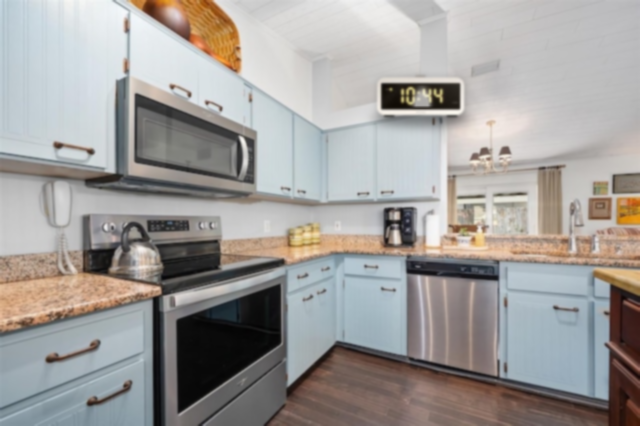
{"hour": 10, "minute": 44}
